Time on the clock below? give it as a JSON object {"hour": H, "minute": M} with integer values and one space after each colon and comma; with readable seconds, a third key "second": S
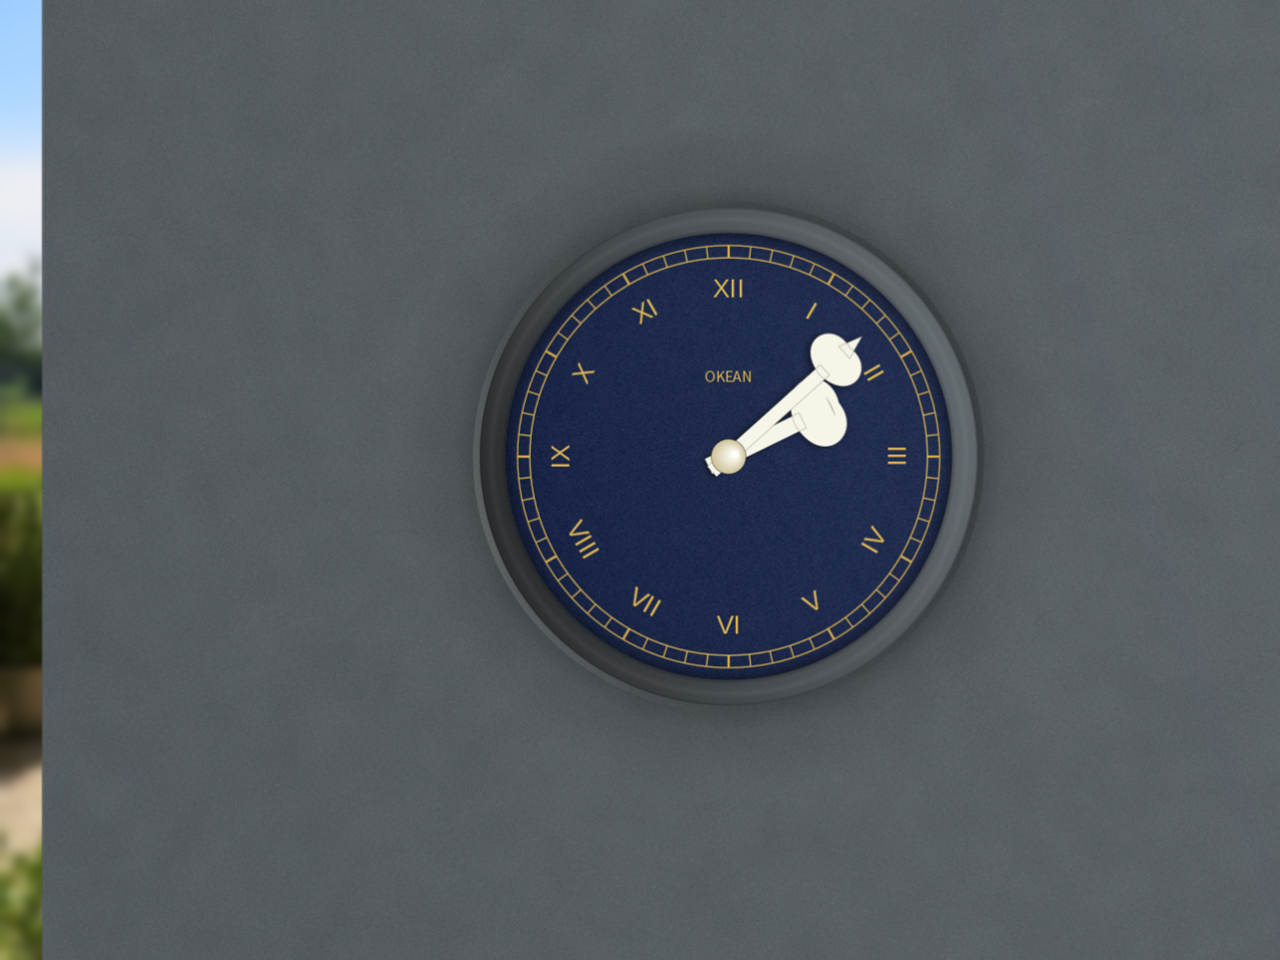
{"hour": 2, "minute": 8}
